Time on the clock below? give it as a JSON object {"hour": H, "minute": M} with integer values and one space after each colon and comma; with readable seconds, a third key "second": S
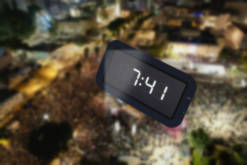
{"hour": 7, "minute": 41}
